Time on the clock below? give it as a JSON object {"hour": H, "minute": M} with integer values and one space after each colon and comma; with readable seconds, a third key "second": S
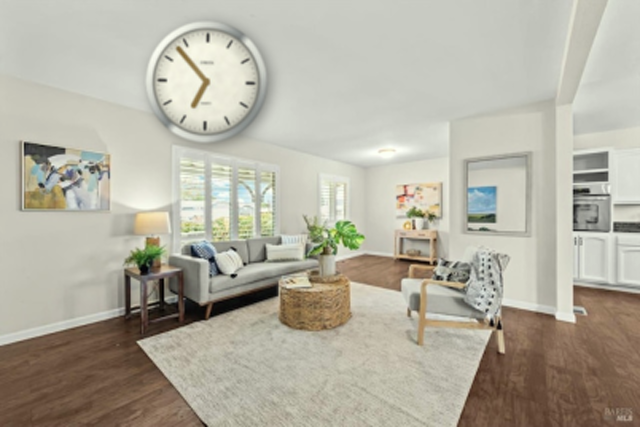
{"hour": 6, "minute": 53}
